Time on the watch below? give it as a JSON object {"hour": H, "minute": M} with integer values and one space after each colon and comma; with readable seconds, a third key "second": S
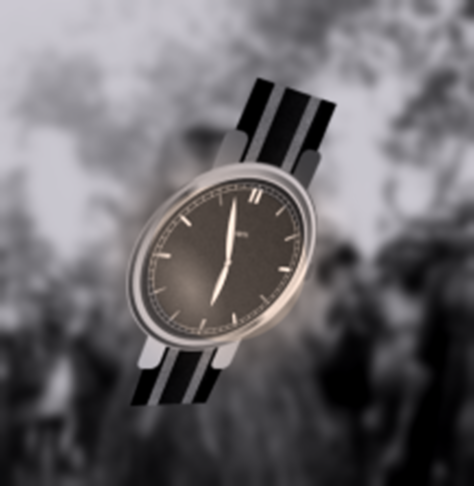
{"hour": 5, "minute": 57}
